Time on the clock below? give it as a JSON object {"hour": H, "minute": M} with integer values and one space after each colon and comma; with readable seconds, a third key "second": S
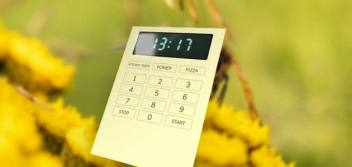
{"hour": 13, "minute": 17}
